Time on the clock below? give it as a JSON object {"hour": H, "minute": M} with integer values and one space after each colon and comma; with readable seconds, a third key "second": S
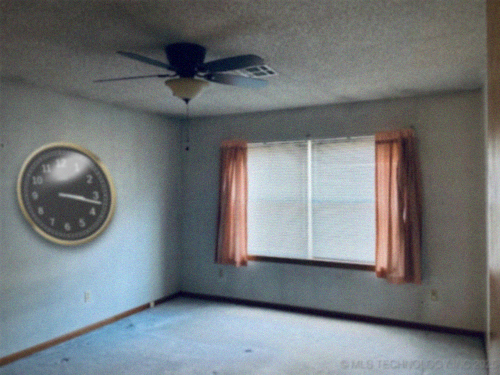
{"hour": 3, "minute": 17}
